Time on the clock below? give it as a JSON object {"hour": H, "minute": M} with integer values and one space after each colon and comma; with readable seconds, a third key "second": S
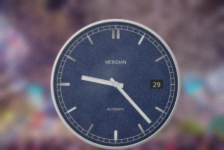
{"hour": 9, "minute": 23}
